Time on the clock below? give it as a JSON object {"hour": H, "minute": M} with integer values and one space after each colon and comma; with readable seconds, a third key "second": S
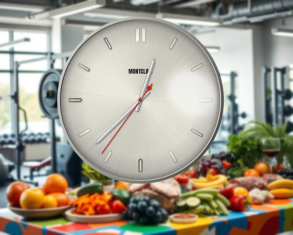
{"hour": 12, "minute": 37, "second": 36}
